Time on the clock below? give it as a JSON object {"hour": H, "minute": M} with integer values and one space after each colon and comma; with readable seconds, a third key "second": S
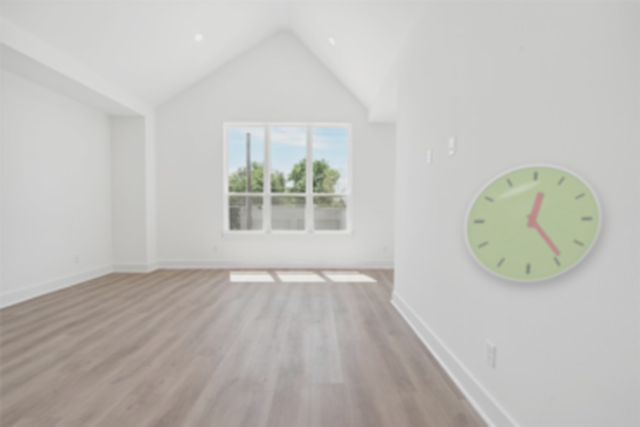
{"hour": 12, "minute": 24}
